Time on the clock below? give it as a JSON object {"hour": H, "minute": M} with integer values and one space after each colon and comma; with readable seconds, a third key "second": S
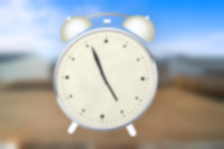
{"hour": 4, "minute": 56}
